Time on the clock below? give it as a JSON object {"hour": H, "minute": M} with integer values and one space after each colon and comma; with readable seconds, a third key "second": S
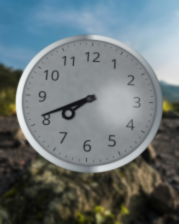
{"hour": 7, "minute": 41}
